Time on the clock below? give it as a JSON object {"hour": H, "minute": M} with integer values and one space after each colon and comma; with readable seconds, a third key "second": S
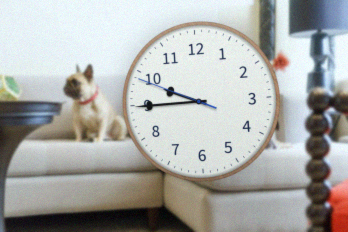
{"hour": 9, "minute": 44, "second": 49}
